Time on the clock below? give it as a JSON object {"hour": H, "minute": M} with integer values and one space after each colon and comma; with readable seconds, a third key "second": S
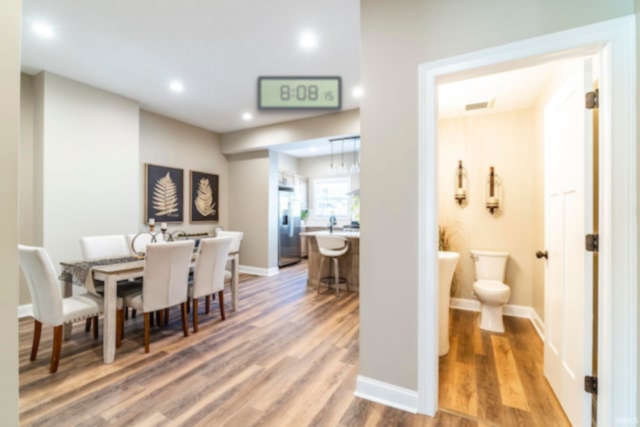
{"hour": 8, "minute": 8}
